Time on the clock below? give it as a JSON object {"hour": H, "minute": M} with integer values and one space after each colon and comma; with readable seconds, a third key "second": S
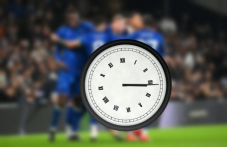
{"hour": 3, "minute": 16}
